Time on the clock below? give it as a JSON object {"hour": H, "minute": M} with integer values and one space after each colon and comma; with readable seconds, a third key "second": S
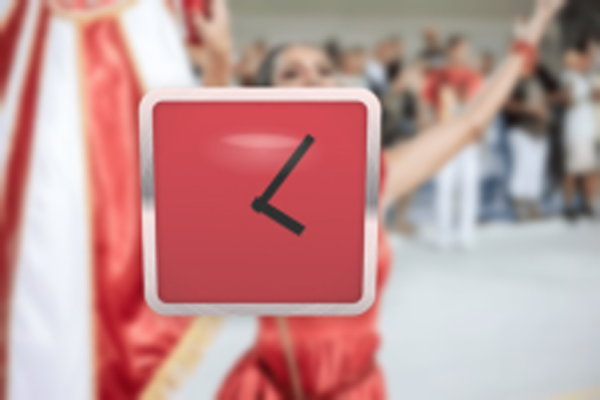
{"hour": 4, "minute": 6}
